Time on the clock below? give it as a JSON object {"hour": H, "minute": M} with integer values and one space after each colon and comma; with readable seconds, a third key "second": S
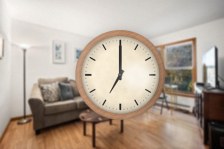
{"hour": 7, "minute": 0}
